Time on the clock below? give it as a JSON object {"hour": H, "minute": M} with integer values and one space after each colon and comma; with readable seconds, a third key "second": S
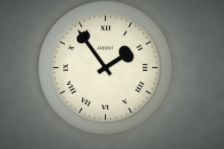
{"hour": 1, "minute": 54}
